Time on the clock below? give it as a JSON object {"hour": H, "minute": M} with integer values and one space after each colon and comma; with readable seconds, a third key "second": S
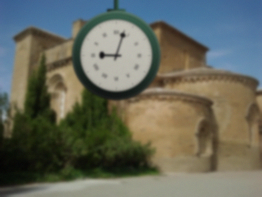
{"hour": 9, "minute": 3}
